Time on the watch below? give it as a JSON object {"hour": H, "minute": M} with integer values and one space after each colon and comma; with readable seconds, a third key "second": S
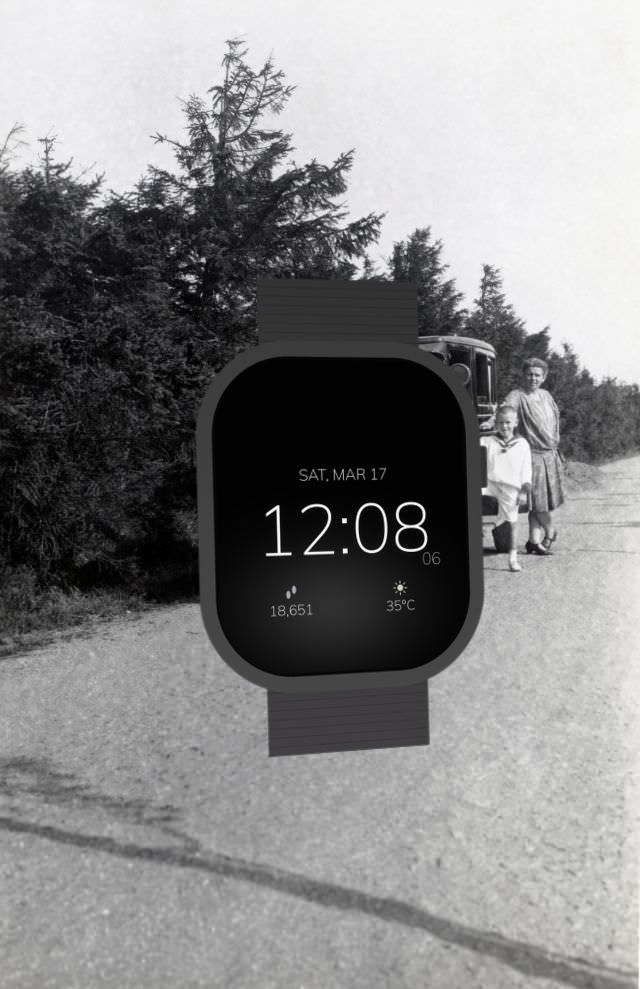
{"hour": 12, "minute": 8, "second": 6}
